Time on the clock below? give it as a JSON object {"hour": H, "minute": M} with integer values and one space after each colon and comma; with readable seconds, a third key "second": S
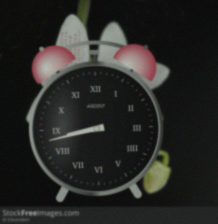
{"hour": 8, "minute": 43}
